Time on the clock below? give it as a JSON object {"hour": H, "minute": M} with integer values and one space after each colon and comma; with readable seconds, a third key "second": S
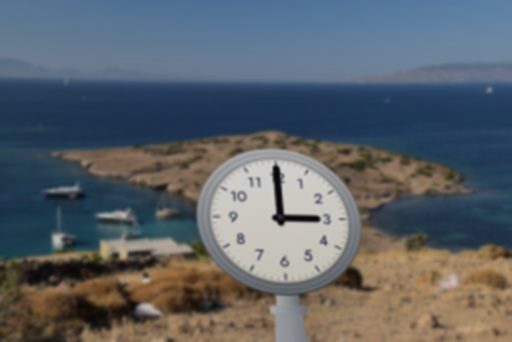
{"hour": 3, "minute": 0}
